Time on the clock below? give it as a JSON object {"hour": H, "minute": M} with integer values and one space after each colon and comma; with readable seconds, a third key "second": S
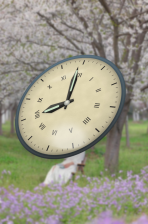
{"hour": 7, "minute": 59}
